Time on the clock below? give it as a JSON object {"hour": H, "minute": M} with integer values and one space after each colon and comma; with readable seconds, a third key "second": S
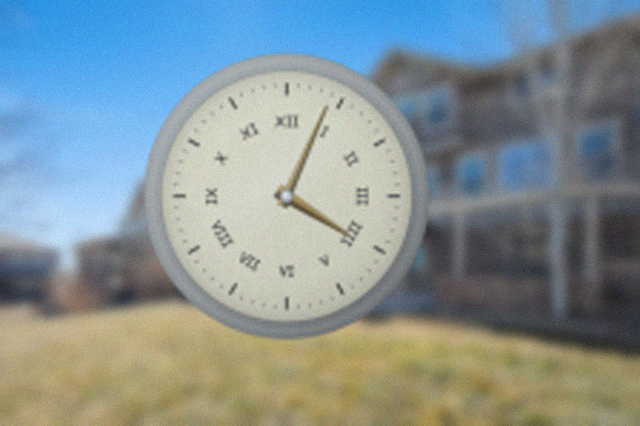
{"hour": 4, "minute": 4}
